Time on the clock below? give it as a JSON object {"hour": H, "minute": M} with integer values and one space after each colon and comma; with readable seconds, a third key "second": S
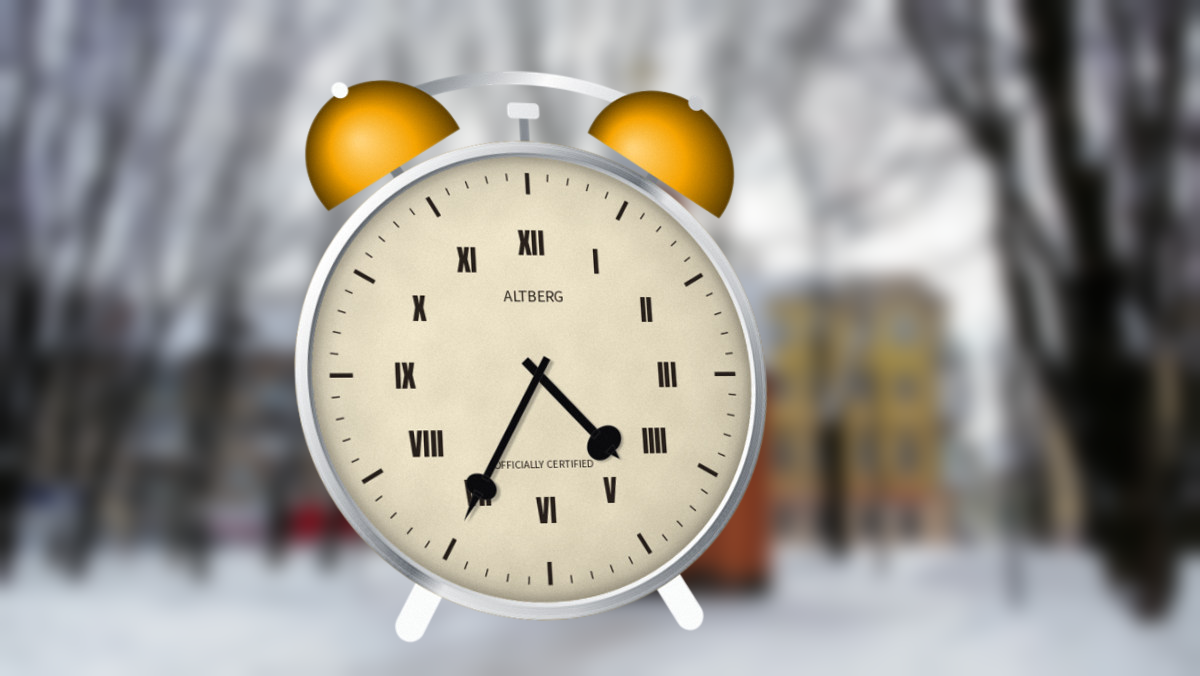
{"hour": 4, "minute": 35}
